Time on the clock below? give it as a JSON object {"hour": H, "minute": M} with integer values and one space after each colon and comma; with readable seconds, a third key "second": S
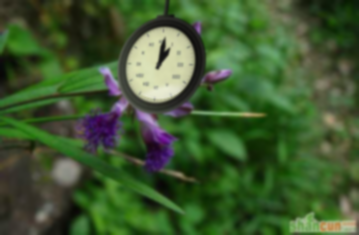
{"hour": 1, "minute": 1}
